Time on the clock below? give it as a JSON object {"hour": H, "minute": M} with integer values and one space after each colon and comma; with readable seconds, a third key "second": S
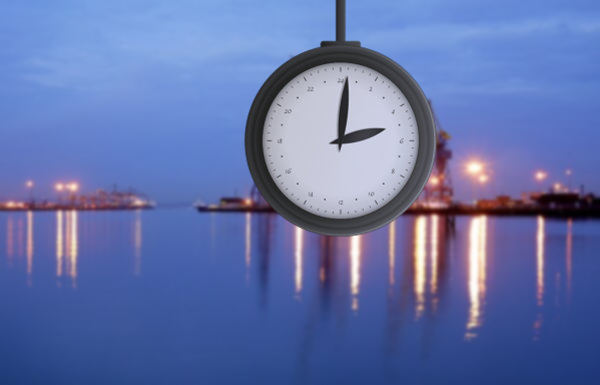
{"hour": 5, "minute": 1}
